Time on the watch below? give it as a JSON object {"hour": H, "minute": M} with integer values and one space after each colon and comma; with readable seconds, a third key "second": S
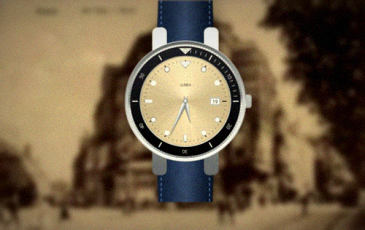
{"hour": 5, "minute": 34}
